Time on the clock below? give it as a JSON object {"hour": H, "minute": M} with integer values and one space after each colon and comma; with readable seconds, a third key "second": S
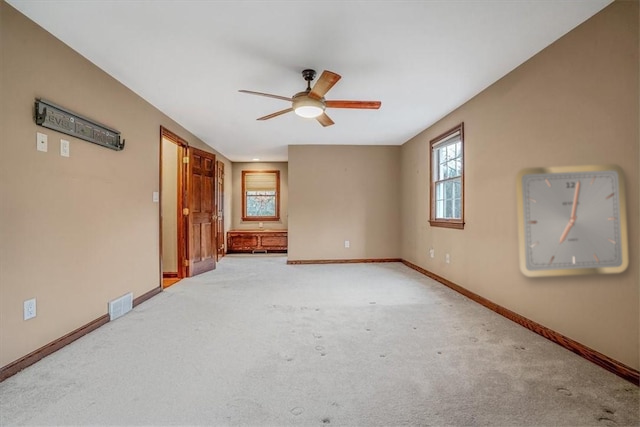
{"hour": 7, "minute": 2}
